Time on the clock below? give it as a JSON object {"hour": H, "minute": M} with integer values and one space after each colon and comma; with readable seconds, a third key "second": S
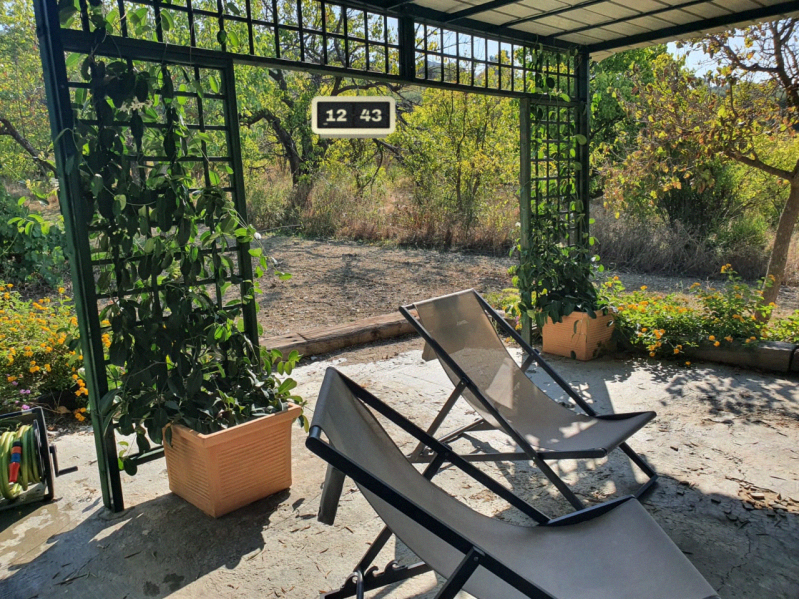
{"hour": 12, "minute": 43}
